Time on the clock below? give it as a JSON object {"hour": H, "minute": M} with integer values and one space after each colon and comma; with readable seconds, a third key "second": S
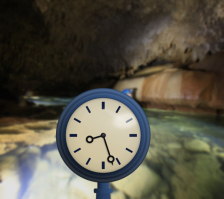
{"hour": 8, "minute": 27}
